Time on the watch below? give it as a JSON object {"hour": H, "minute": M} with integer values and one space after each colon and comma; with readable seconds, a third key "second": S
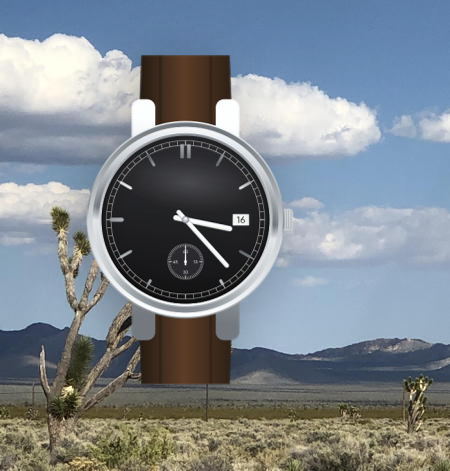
{"hour": 3, "minute": 23}
